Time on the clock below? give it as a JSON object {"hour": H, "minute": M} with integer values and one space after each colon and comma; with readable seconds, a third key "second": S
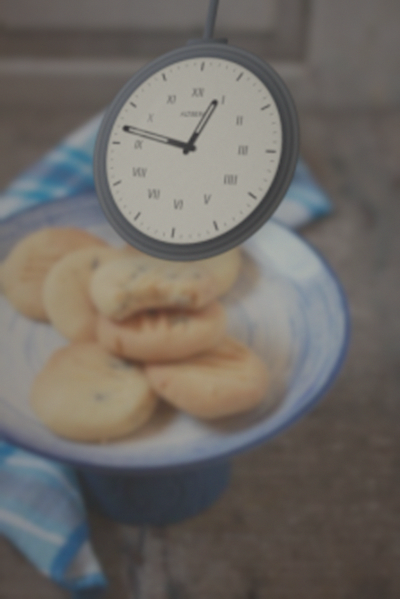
{"hour": 12, "minute": 47}
